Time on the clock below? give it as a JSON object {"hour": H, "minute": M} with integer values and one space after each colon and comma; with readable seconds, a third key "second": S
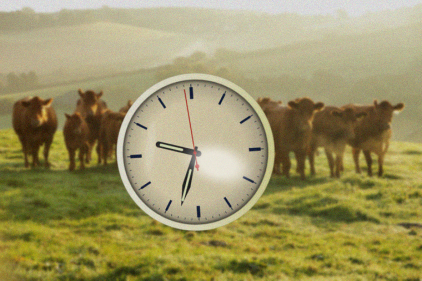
{"hour": 9, "minute": 32, "second": 59}
